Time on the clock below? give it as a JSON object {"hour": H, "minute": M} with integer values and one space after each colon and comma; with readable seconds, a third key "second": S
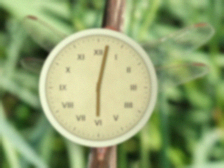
{"hour": 6, "minute": 2}
